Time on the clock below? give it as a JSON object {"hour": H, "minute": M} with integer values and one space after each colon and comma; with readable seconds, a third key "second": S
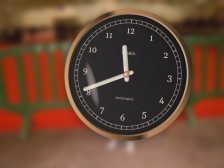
{"hour": 11, "minute": 41}
